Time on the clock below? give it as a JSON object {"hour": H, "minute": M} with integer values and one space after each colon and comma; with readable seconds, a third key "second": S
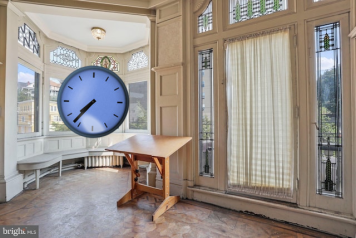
{"hour": 7, "minute": 37}
